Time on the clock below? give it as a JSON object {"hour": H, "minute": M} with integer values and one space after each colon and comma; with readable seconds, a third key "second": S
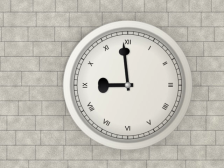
{"hour": 8, "minute": 59}
